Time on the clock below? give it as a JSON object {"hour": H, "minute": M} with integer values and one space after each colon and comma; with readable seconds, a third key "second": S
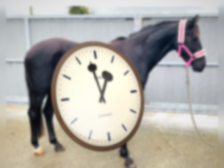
{"hour": 12, "minute": 58}
